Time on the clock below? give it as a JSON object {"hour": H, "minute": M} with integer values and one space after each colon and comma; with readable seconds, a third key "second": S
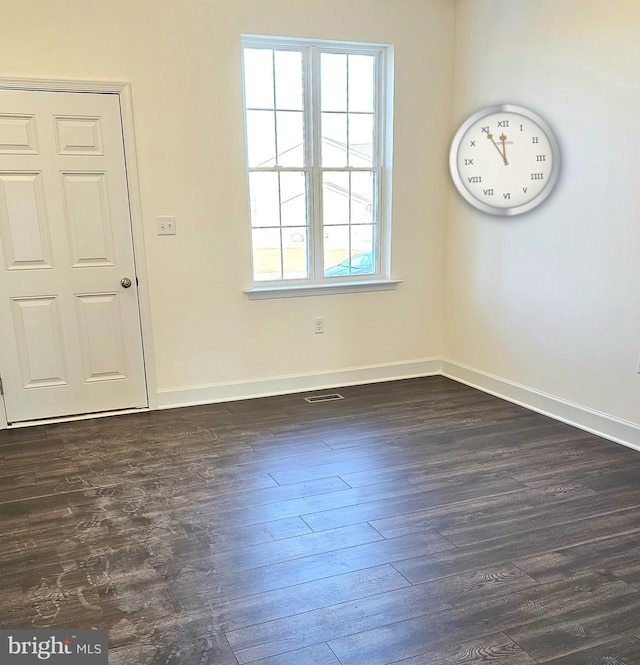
{"hour": 11, "minute": 55}
